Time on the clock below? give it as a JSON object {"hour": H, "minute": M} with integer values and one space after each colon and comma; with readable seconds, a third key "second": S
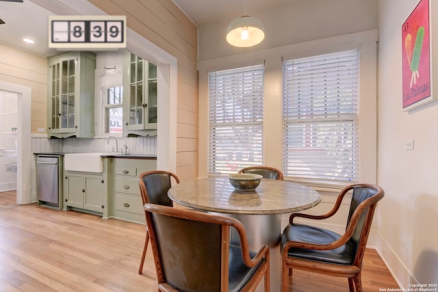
{"hour": 8, "minute": 39}
